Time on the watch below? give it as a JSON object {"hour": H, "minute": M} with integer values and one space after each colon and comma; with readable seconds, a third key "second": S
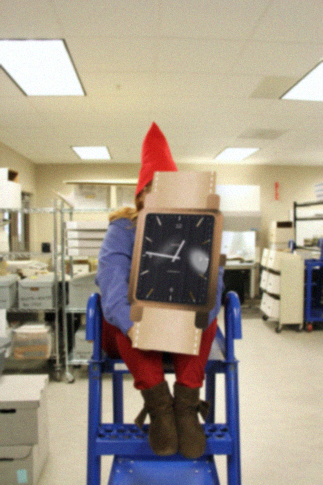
{"hour": 12, "minute": 46}
